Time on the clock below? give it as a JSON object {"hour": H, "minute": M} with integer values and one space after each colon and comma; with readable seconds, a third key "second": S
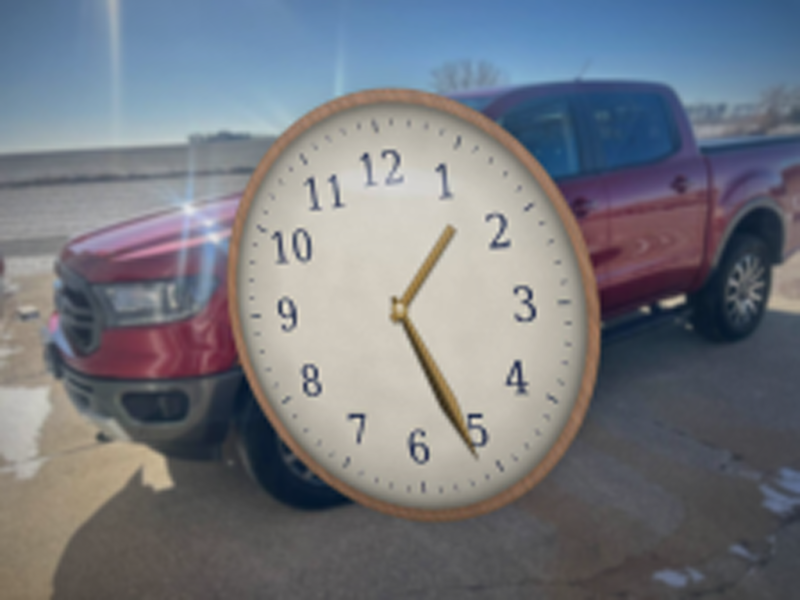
{"hour": 1, "minute": 26}
